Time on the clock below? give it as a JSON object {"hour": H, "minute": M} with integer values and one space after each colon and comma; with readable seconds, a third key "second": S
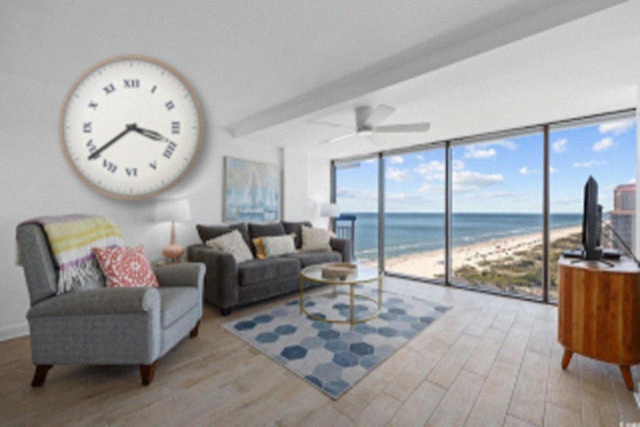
{"hour": 3, "minute": 39}
